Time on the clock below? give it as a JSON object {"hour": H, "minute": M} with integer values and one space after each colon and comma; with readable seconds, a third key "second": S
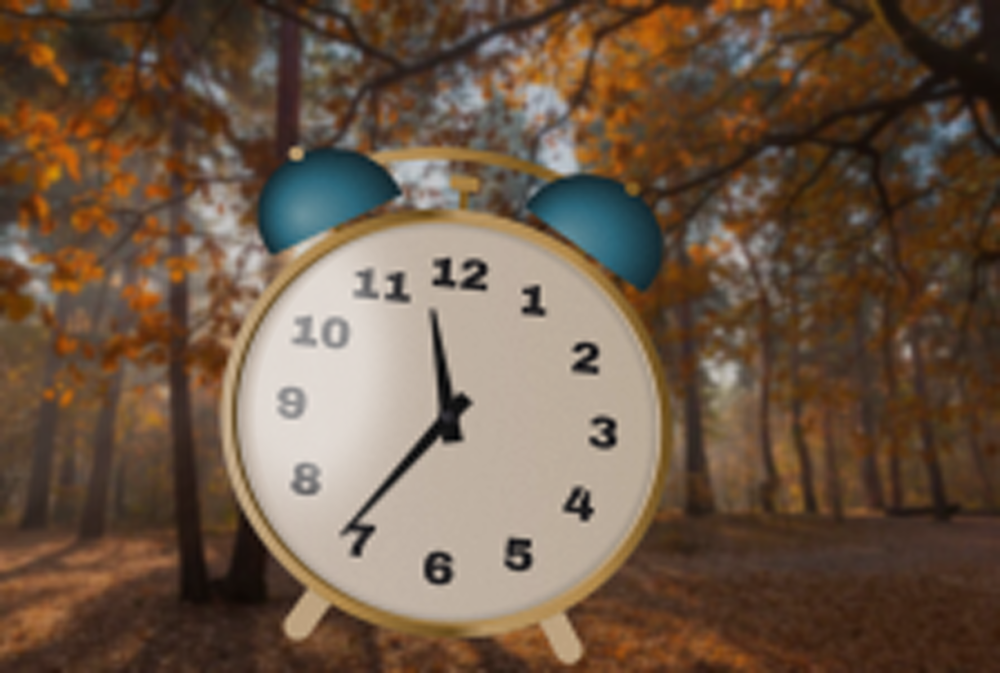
{"hour": 11, "minute": 36}
